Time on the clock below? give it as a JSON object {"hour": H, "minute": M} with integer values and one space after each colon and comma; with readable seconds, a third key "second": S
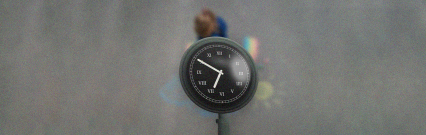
{"hour": 6, "minute": 50}
